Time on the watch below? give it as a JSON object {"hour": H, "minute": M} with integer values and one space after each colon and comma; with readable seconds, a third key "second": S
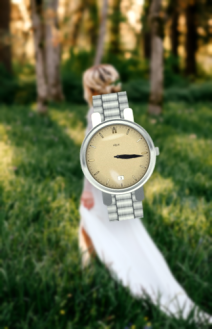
{"hour": 3, "minute": 16}
